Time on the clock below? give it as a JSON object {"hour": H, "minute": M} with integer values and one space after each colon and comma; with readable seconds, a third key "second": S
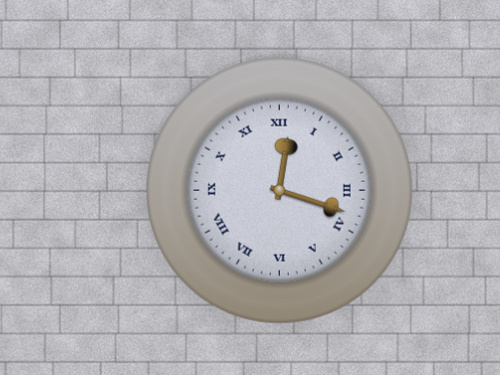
{"hour": 12, "minute": 18}
